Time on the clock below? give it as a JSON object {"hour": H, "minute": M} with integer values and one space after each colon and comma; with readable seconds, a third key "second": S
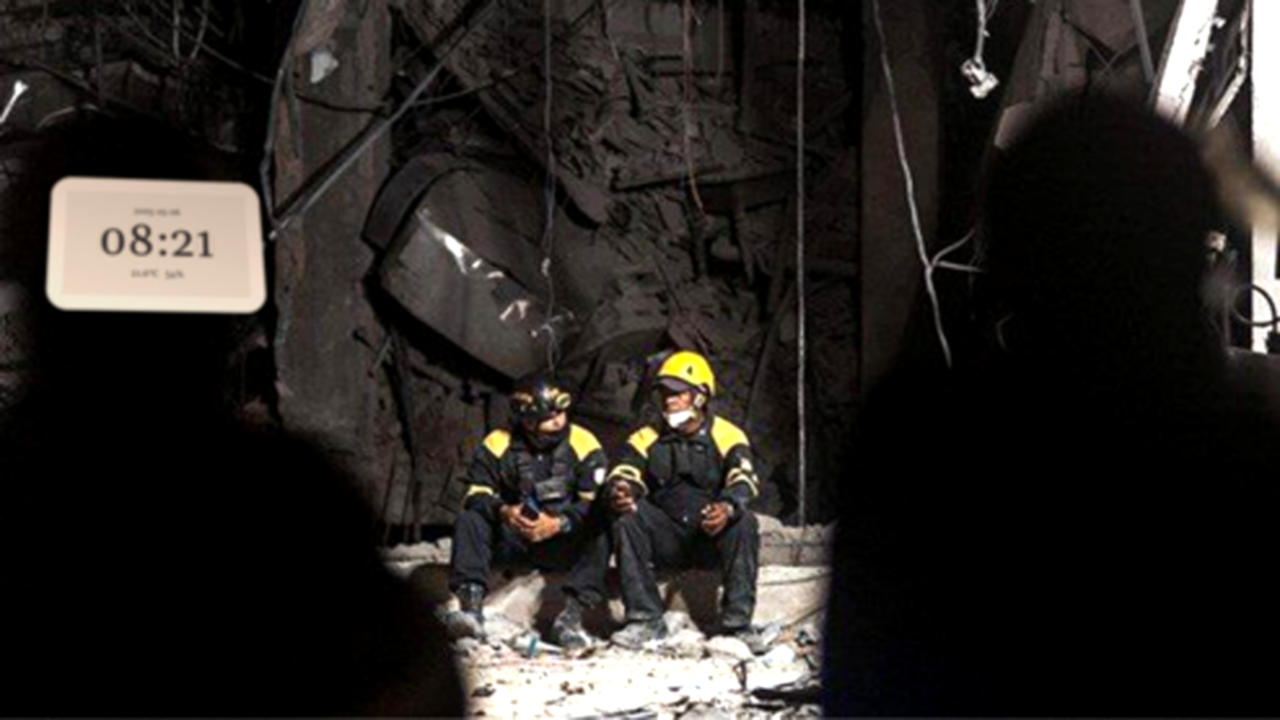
{"hour": 8, "minute": 21}
